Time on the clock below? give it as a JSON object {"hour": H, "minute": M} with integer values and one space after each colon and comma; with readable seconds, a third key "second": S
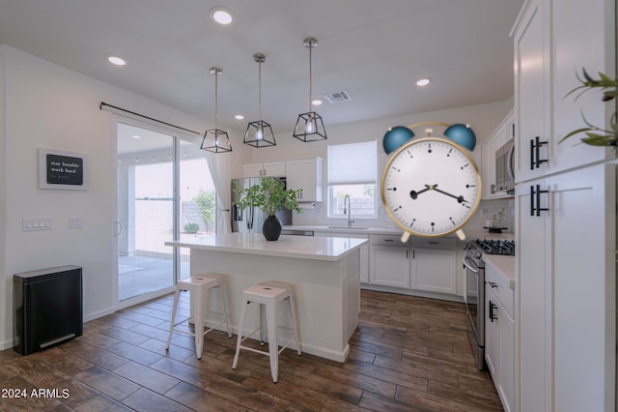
{"hour": 8, "minute": 19}
